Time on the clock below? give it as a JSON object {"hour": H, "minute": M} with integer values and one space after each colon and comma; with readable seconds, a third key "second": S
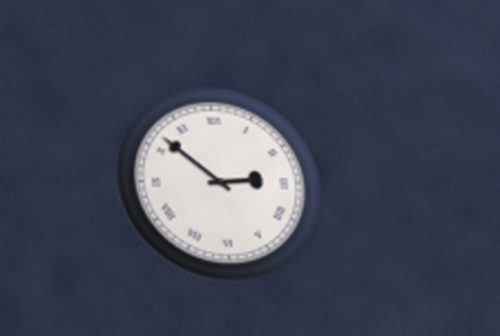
{"hour": 2, "minute": 52}
